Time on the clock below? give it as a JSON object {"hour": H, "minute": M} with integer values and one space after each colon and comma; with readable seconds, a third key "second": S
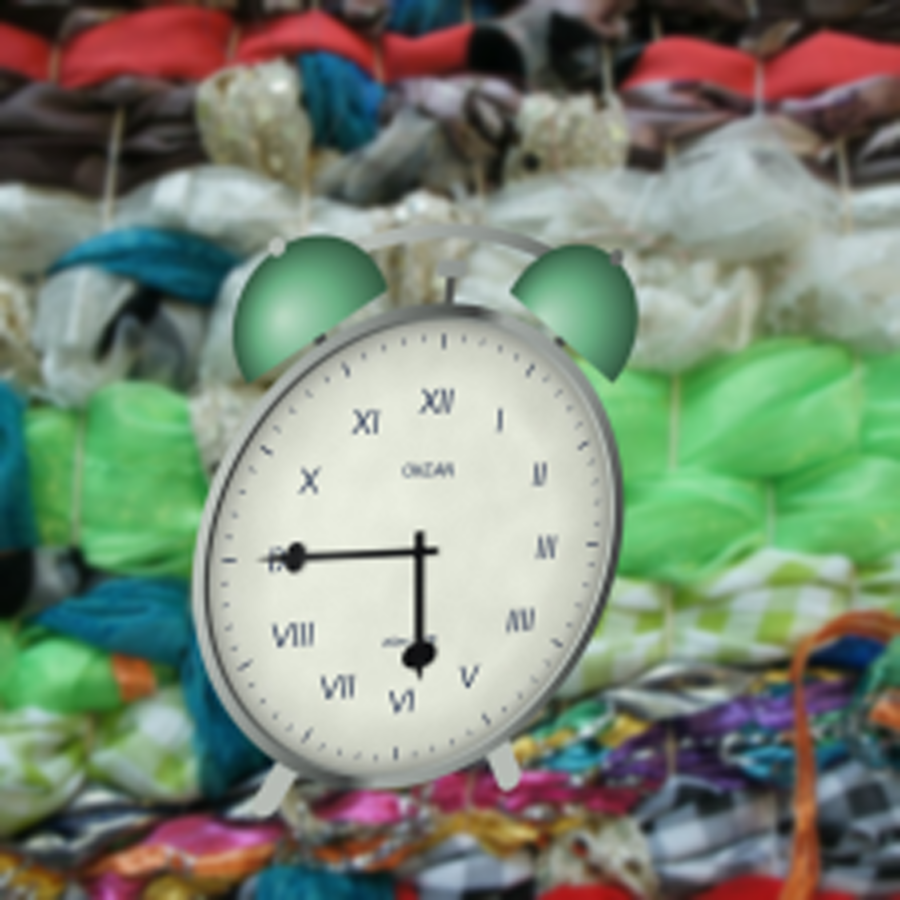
{"hour": 5, "minute": 45}
